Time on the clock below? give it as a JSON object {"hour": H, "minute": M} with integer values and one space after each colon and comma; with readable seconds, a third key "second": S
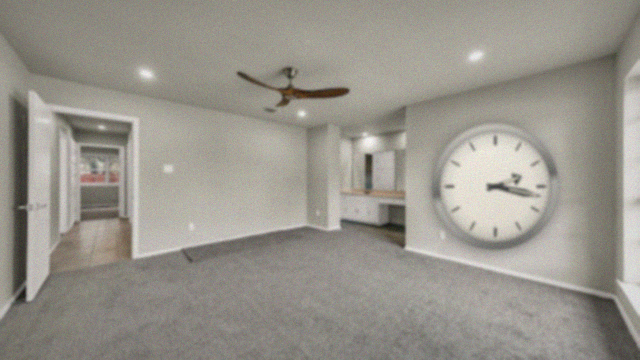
{"hour": 2, "minute": 17}
